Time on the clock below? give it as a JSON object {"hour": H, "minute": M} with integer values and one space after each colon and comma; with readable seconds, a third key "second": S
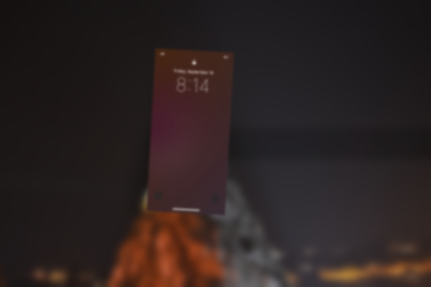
{"hour": 8, "minute": 14}
